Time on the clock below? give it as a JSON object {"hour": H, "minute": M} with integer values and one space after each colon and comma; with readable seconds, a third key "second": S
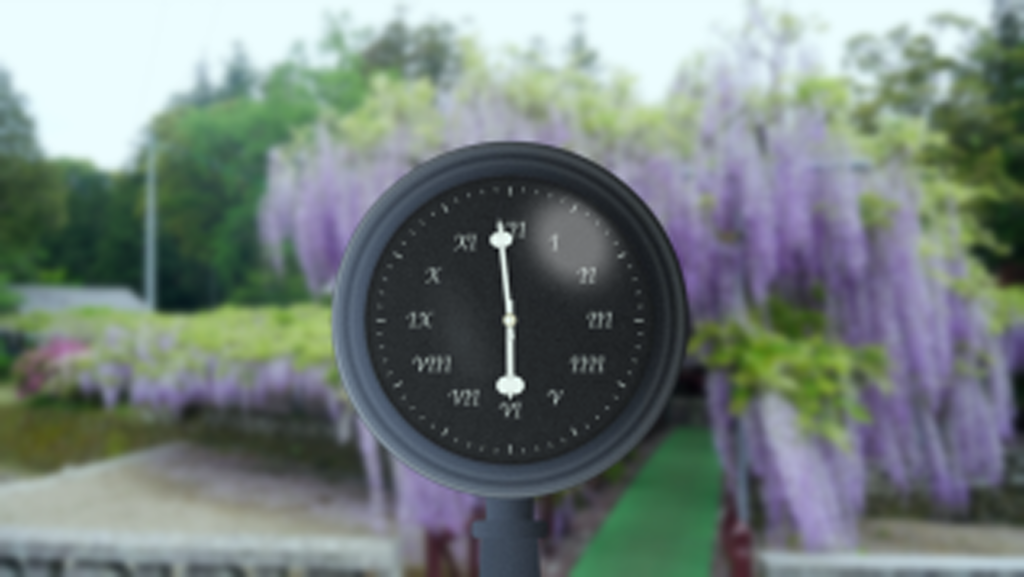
{"hour": 5, "minute": 59}
